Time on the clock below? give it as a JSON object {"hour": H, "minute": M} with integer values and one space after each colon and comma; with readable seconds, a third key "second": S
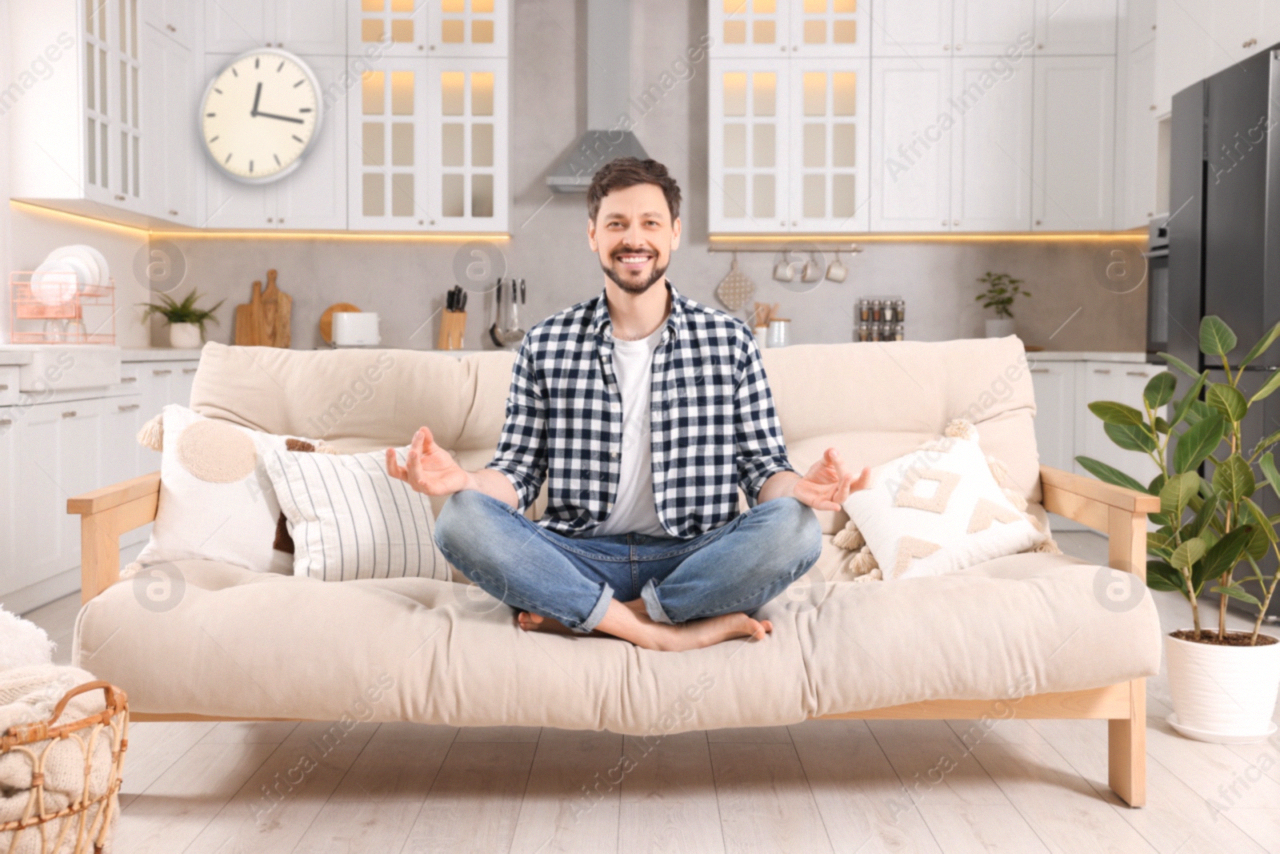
{"hour": 12, "minute": 17}
